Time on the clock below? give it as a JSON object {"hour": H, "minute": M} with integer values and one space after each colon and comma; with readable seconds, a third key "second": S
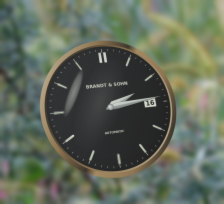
{"hour": 2, "minute": 14}
